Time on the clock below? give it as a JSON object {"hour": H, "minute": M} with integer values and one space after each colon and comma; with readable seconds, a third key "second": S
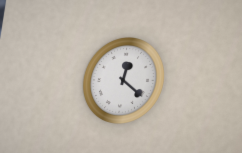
{"hour": 12, "minute": 21}
